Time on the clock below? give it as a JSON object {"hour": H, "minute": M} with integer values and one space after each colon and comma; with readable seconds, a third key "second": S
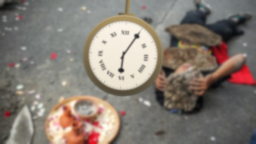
{"hour": 6, "minute": 5}
